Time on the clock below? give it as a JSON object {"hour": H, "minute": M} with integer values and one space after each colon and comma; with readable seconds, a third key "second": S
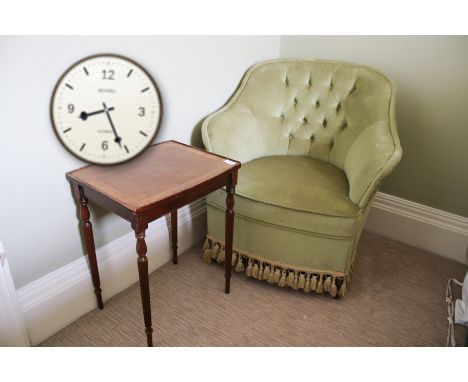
{"hour": 8, "minute": 26}
